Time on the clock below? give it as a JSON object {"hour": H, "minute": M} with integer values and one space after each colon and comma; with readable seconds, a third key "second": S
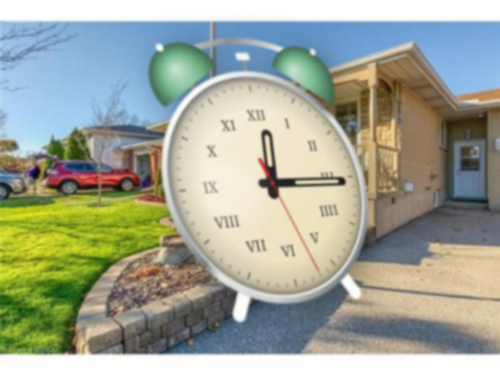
{"hour": 12, "minute": 15, "second": 27}
